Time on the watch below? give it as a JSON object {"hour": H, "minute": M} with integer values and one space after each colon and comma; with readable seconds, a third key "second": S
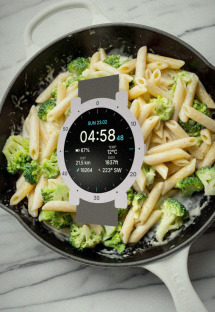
{"hour": 4, "minute": 58}
